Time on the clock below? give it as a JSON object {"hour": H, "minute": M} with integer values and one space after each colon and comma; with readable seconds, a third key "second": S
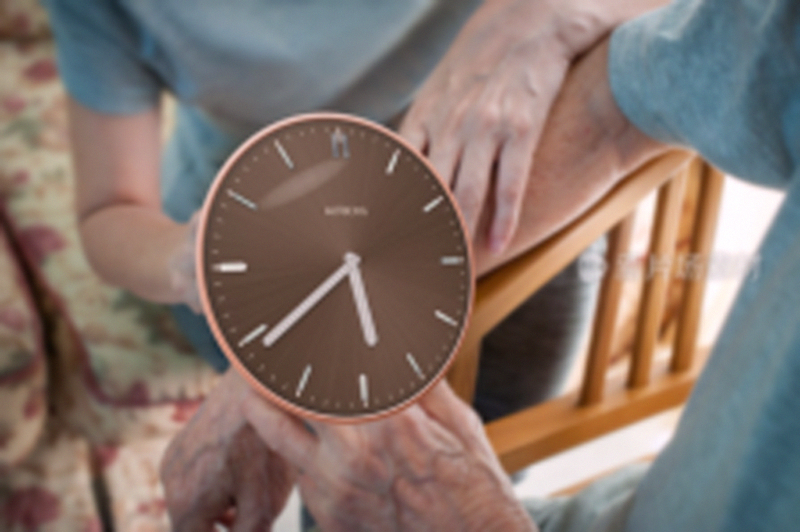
{"hour": 5, "minute": 39}
